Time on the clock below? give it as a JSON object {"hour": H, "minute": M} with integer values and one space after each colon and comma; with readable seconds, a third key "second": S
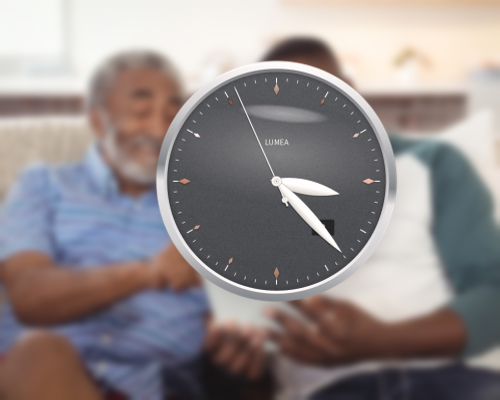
{"hour": 3, "minute": 22, "second": 56}
